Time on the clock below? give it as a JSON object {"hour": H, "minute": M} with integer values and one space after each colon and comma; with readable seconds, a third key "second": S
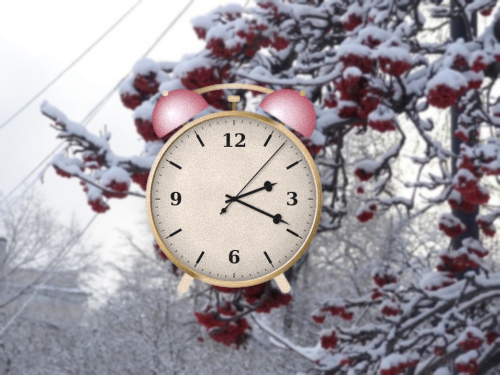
{"hour": 2, "minute": 19, "second": 7}
